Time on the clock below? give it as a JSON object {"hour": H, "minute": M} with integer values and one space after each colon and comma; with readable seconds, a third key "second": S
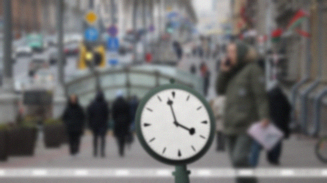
{"hour": 3, "minute": 58}
